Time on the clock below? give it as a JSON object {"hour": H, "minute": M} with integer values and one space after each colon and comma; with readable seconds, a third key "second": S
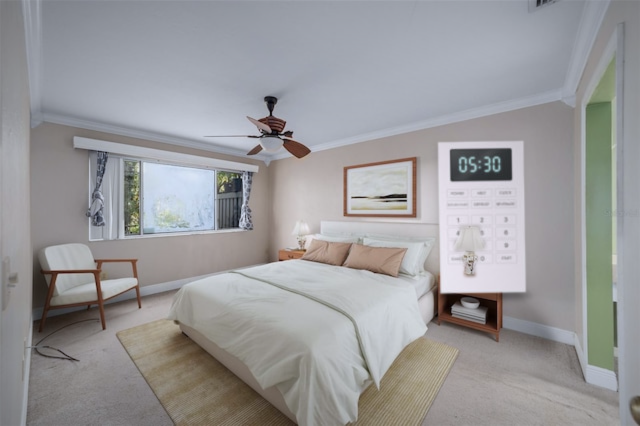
{"hour": 5, "minute": 30}
